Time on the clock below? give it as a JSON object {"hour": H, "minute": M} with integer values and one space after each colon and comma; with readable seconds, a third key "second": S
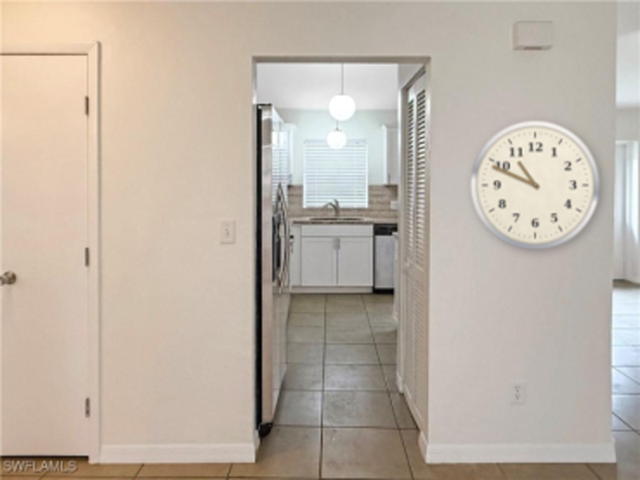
{"hour": 10, "minute": 49}
